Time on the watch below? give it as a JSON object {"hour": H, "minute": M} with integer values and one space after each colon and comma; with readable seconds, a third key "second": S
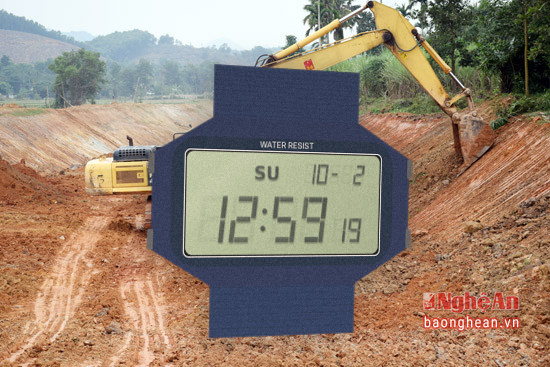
{"hour": 12, "minute": 59, "second": 19}
